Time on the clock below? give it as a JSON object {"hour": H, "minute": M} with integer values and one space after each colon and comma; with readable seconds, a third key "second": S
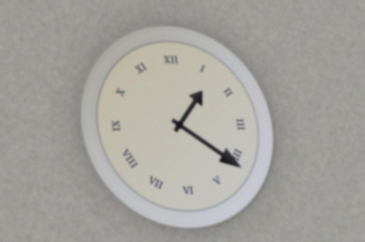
{"hour": 1, "minute": 21}
